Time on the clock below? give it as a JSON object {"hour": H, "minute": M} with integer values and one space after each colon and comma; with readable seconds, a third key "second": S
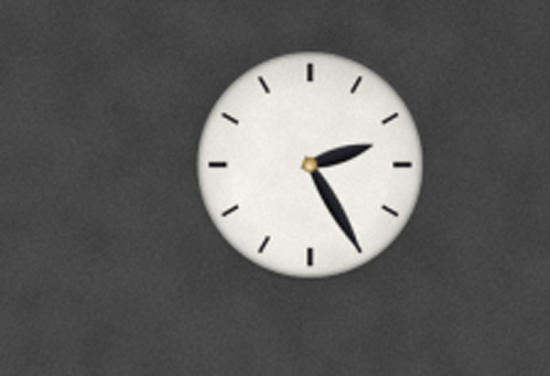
{"hour": 2, "minute": 25}
